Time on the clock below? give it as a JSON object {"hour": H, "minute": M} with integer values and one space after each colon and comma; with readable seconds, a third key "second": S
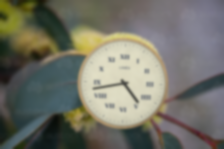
{"hour": 4, "minute": 43}
